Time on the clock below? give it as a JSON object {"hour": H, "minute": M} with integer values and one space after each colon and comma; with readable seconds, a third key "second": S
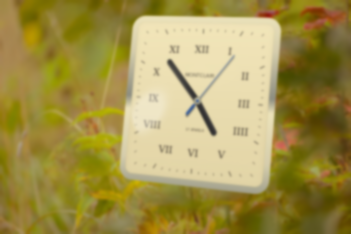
{"hour": 4, "minute": 53, "second": 6}
